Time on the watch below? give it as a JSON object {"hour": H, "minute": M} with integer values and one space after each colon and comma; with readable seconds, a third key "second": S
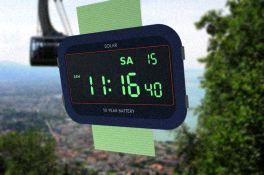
{"hour": 11, "minute": 16, "second": 40}
